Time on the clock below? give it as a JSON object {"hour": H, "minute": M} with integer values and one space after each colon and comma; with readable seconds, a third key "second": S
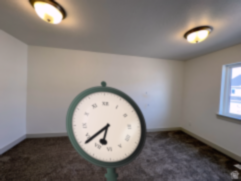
{"hour": 6, "minute": 39}
